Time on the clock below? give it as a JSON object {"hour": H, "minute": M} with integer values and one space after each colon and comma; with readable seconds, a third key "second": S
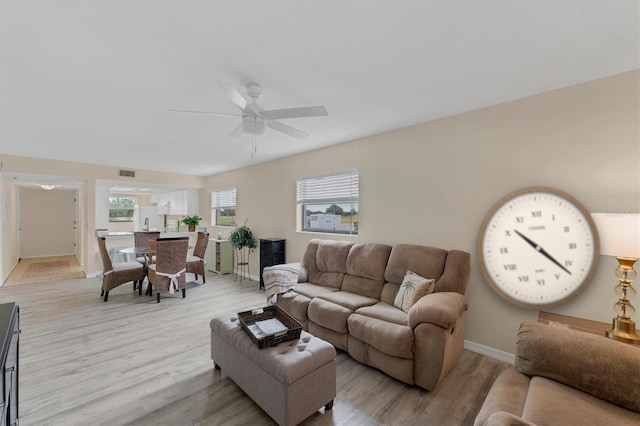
{"hour": 10, "minute": 22}
